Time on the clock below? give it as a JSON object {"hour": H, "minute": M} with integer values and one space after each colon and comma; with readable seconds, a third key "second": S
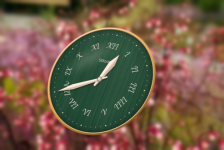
{"hour": 12, "minute": 40}
